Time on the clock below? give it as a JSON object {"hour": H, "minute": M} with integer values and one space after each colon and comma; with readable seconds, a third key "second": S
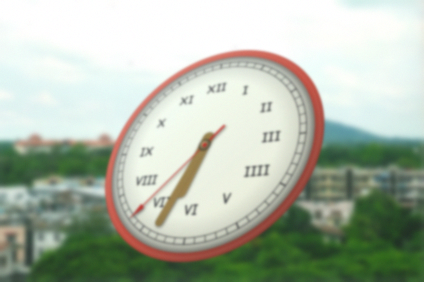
{"hour": 6, "minute": 33, "second": 37}
